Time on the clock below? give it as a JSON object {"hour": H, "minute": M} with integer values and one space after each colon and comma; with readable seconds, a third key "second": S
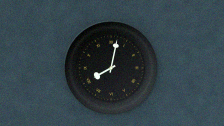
{"hour": 8, "minute": 2}
